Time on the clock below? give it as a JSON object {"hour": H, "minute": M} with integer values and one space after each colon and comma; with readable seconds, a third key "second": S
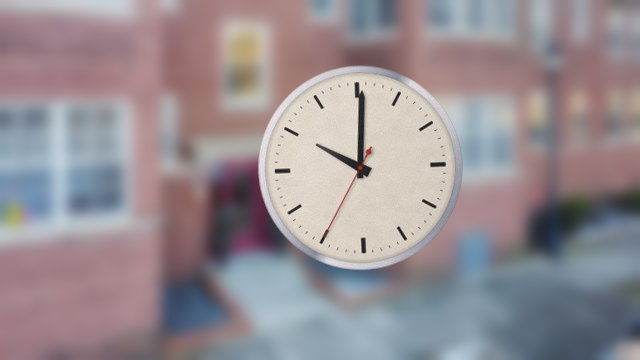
{"hour": 10, "minute": 0, "second": 35}
